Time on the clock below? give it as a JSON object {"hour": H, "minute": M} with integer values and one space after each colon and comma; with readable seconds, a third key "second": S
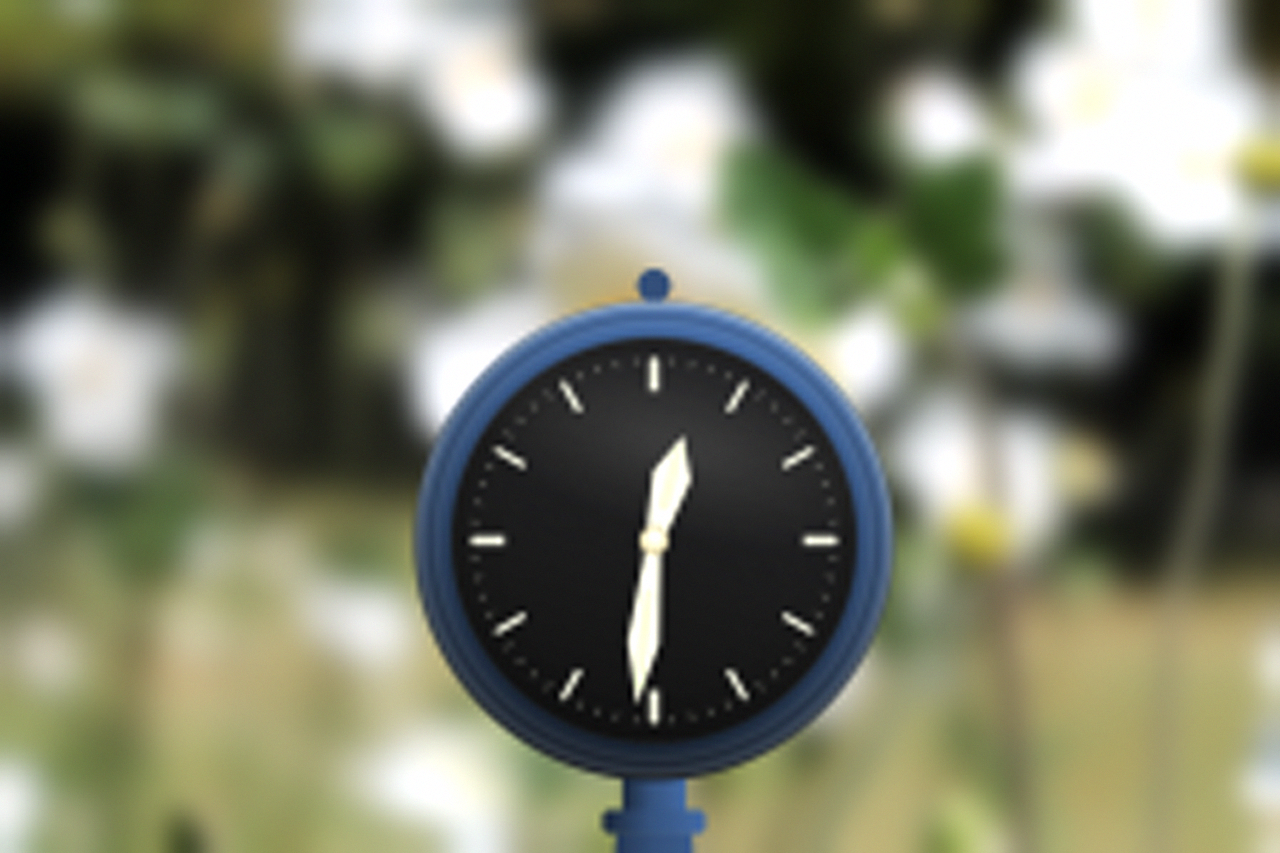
{"hour": 12, "minute": 31}
